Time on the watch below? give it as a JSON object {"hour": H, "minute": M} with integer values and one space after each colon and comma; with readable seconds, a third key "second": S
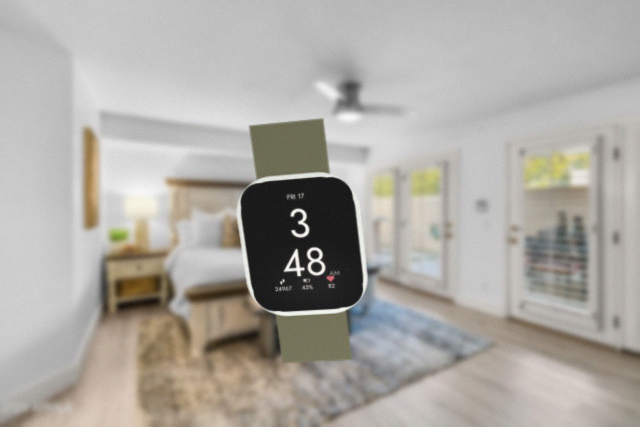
{"hour": 3, "minute": 48}
